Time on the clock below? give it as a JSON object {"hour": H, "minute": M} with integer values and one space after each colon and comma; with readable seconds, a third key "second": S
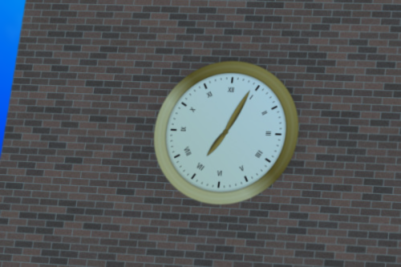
{"hour": 7, "minute": 4}
